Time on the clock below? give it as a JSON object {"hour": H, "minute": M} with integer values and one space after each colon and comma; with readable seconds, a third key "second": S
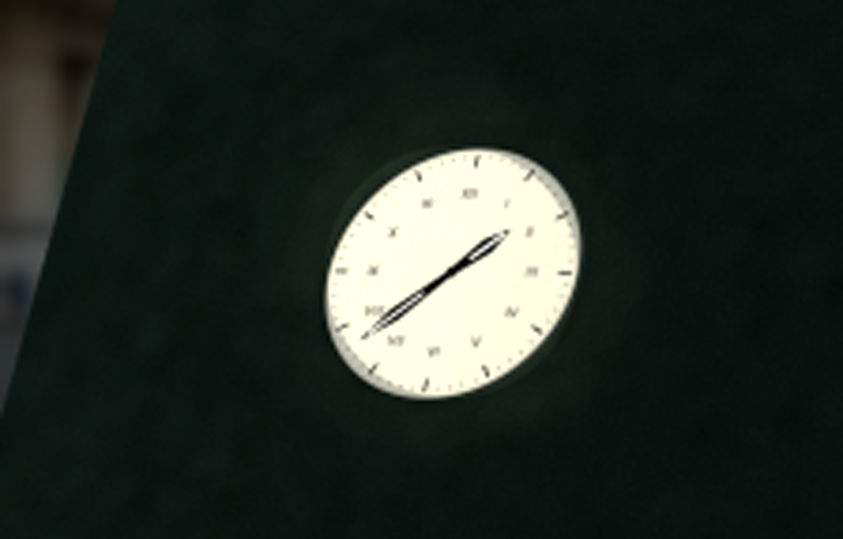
{"hour": 1, "minute": 38}
